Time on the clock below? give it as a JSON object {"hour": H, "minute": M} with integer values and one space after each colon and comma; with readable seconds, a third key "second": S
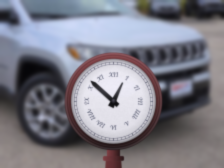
{"hour": 12, "minute": 52}
